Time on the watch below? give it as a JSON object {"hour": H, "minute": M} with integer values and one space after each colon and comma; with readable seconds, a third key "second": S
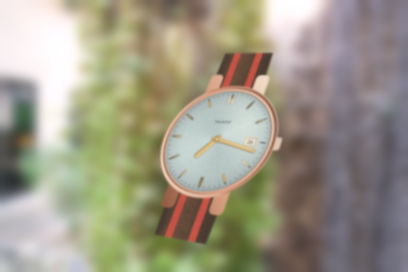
{"hour": 7, "minute": 17}
